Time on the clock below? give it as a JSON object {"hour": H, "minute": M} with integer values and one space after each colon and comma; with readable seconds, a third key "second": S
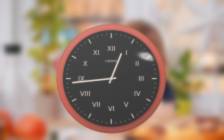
{"hour": 12, "minute": 44}
